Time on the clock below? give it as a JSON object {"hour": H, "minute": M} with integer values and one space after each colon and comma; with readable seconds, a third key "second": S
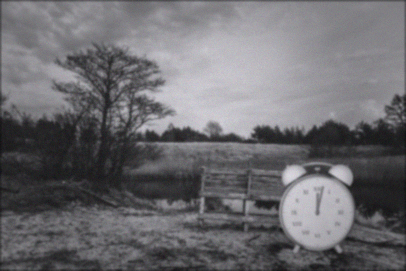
{"hour": 12, "minute": 2}
